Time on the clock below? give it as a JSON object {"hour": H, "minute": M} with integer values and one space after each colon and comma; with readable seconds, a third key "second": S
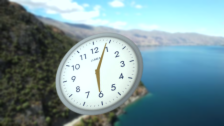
{"hour": 6, "minute": 4}
